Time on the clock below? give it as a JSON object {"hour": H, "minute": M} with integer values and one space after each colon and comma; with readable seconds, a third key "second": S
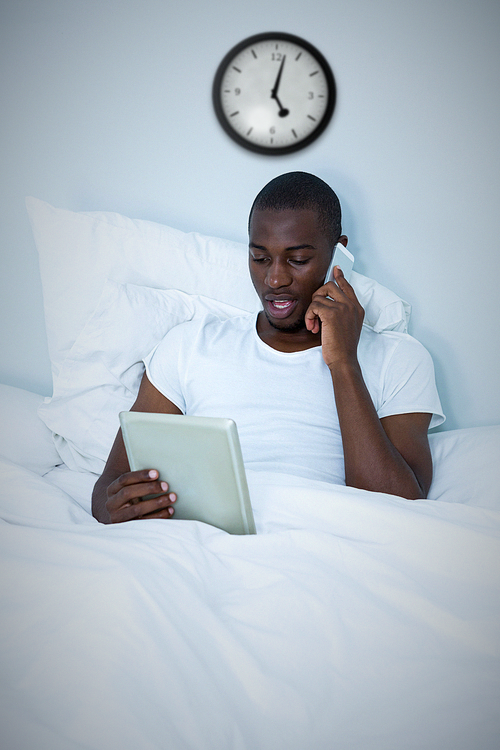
{"hour": 5, "minute": 2}
